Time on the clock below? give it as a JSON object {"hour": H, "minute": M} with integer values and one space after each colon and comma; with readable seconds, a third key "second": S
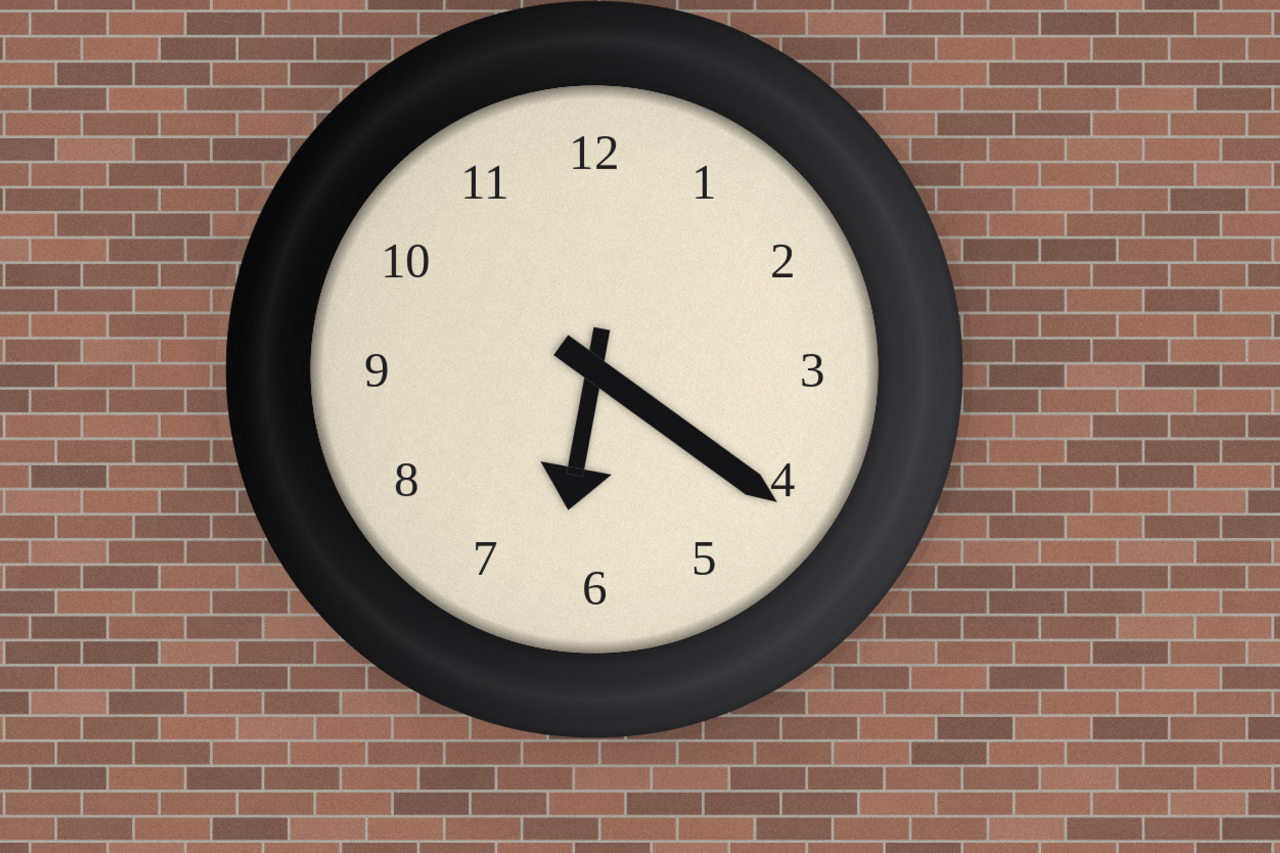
{"hour": 6, "minute": 21}
